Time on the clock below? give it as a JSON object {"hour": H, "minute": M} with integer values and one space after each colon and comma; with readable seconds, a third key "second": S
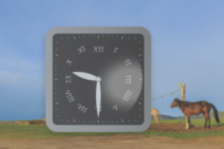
{"hour": 9, "minute": 30}
